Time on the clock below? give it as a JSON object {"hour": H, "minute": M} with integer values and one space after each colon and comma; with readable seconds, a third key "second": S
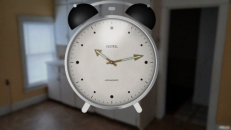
{"hour": 10, "minute": 13}
